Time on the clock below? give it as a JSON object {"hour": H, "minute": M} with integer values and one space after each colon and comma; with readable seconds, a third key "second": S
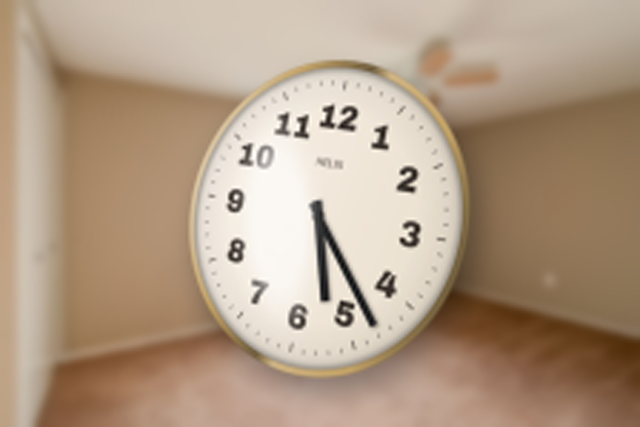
{"hour": 5, "minute": 23}
